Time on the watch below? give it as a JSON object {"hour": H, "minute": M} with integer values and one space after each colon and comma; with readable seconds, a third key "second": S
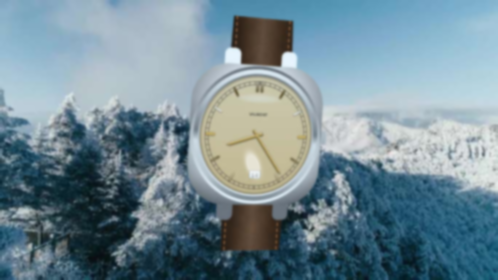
{"hour": 8, "minute": 24}
